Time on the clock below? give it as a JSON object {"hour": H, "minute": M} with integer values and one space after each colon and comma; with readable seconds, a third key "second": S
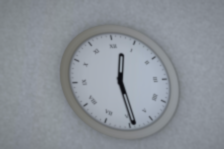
{"hour": 12, "minute": 29}
